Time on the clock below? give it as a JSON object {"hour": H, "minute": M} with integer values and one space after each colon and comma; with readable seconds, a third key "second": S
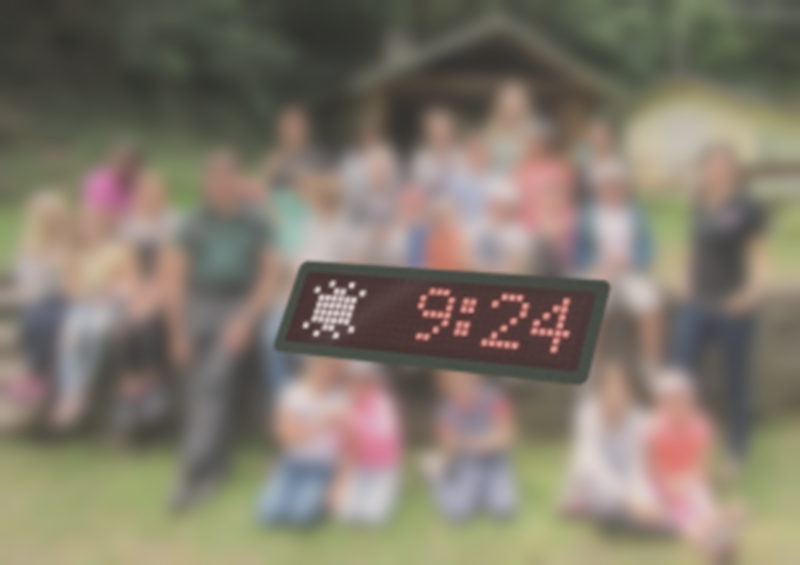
{"hour": 9, "minute": 24}
